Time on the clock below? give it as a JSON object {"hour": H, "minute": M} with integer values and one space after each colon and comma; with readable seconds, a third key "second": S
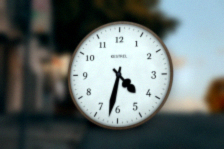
{"hour": 4, "minute": 32}
